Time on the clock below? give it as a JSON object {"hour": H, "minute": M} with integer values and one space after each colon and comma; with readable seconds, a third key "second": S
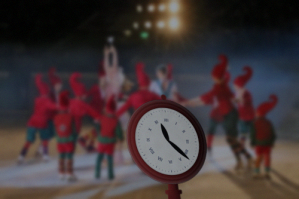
{"hour": 11, "minute": 22}
